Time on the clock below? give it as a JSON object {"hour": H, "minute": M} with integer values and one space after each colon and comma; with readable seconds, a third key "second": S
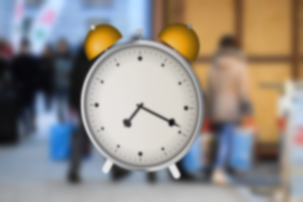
{"hour": 7, "minute": 19}
